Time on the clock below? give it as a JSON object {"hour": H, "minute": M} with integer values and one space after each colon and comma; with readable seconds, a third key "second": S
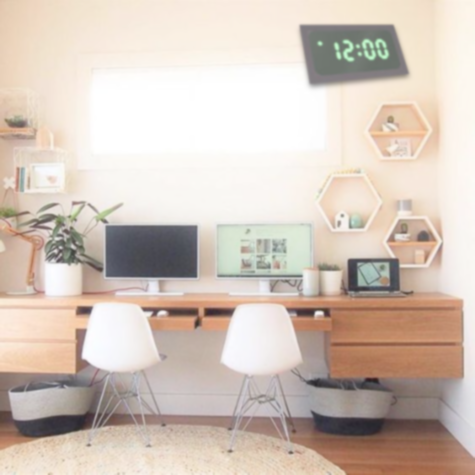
{"hour": 12, "minute": 0}
